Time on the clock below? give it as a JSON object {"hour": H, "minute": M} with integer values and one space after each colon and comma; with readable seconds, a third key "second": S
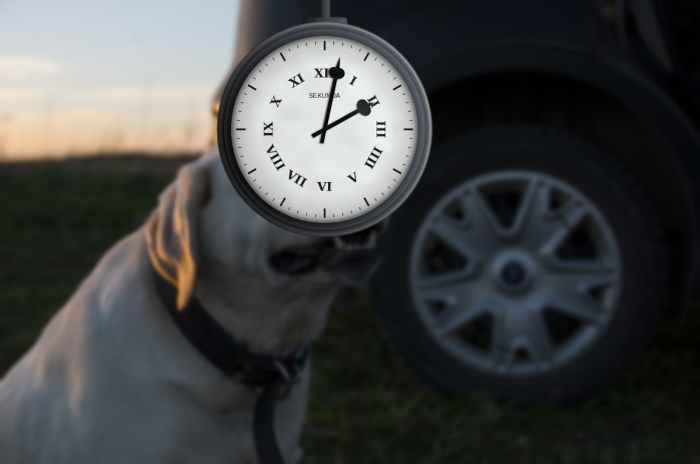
{"hour": 2, "minute": 2}
